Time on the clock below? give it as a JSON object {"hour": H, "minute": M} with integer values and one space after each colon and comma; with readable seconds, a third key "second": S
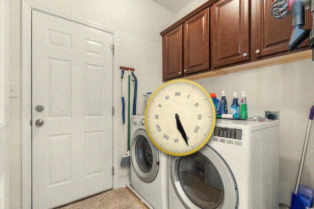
{"hour": 5, "minute": 26}
